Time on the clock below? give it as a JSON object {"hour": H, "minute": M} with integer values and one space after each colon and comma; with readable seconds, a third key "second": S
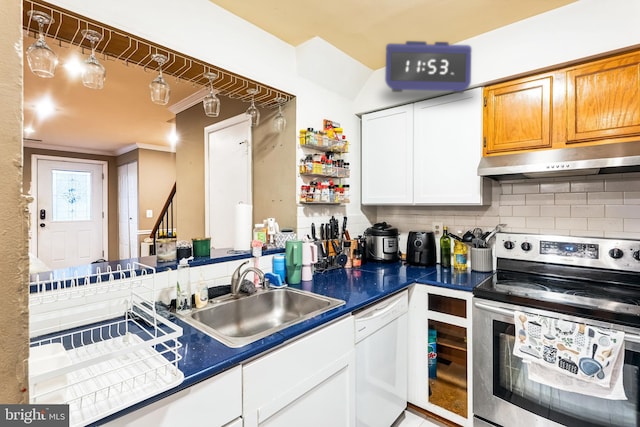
{"hour": 11, "minute": 53}
